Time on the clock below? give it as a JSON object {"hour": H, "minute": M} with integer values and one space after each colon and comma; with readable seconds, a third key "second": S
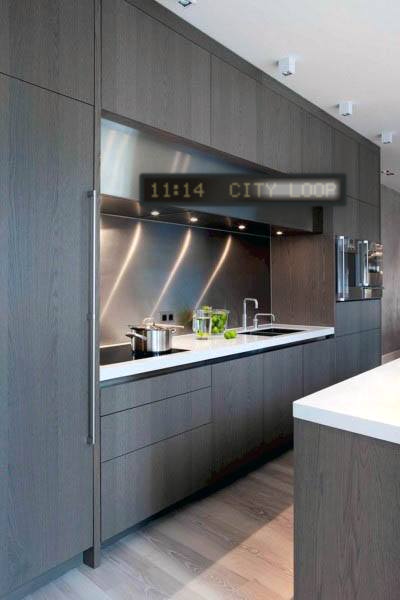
{"hour": 11, "minute": 14}
